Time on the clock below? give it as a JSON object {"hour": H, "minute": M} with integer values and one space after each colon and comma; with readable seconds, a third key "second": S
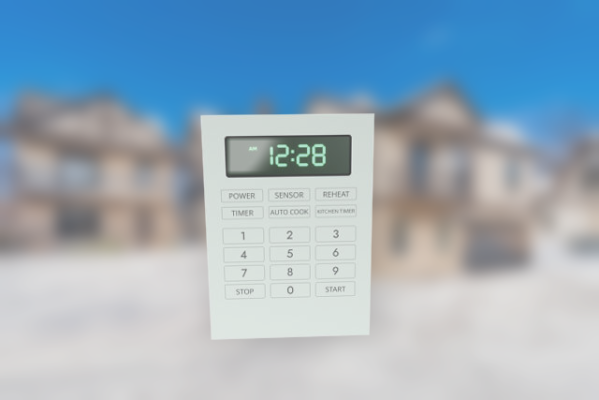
{"hour": 12, "minute": 28}
